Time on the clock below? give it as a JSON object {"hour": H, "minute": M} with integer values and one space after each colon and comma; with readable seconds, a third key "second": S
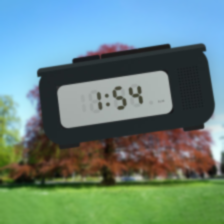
{"hour": 1, "minute": 54}
